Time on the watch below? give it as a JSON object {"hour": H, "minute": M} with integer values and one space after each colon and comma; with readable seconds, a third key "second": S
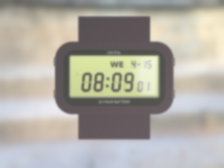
{"hour": 8, "minute": 9, "second": 1}
